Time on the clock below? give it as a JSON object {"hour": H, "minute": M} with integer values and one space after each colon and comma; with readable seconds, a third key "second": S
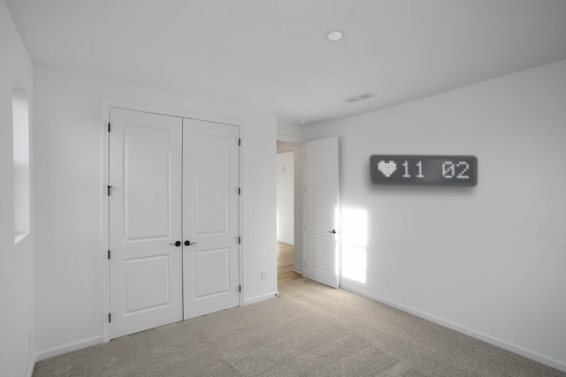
{"hour": 11, "minute": 2}
